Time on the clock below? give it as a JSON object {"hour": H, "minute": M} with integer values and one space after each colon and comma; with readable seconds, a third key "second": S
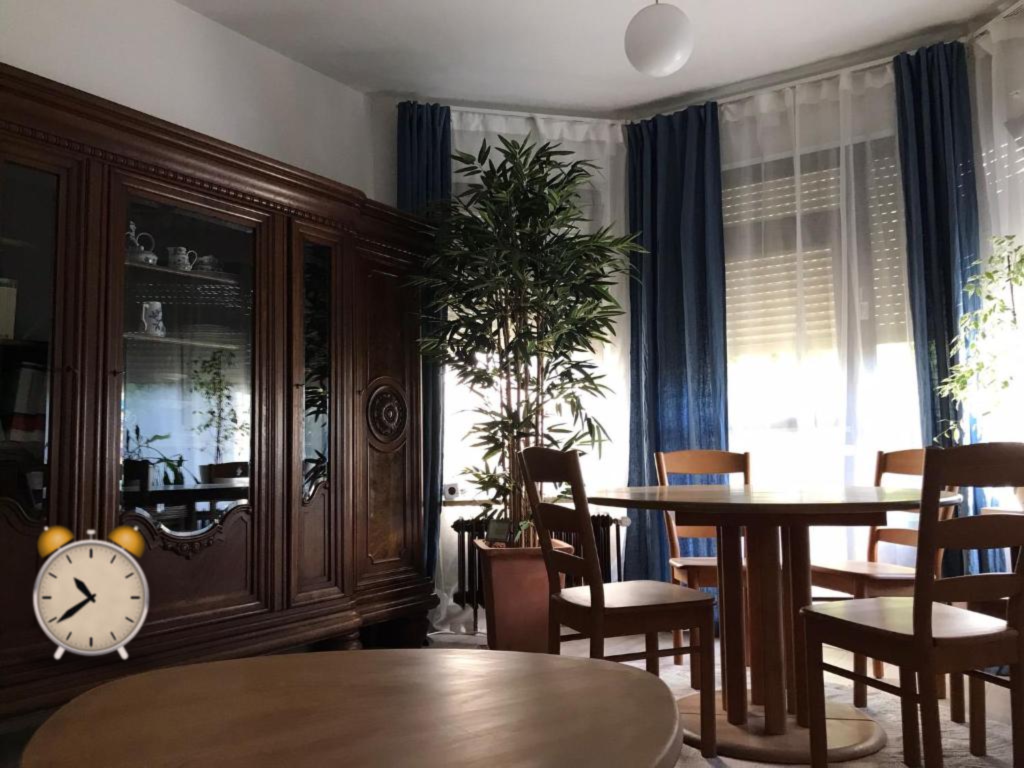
{"hour": 10, "minute": 39}
